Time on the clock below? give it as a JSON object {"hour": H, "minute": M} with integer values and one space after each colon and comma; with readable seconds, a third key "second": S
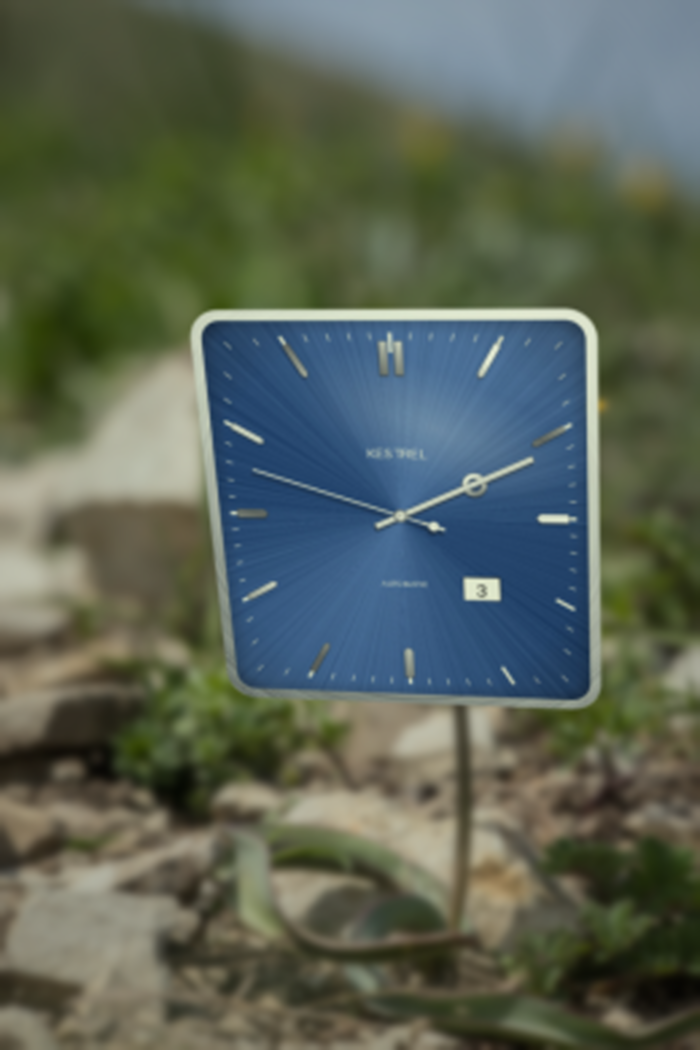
{"hour": 2, "minute": 10, "second": 48}
